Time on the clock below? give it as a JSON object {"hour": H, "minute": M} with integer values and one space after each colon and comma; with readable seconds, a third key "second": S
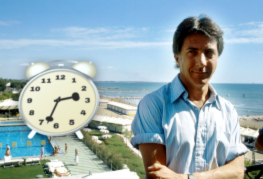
{"hour": 2, "minute": 33}
